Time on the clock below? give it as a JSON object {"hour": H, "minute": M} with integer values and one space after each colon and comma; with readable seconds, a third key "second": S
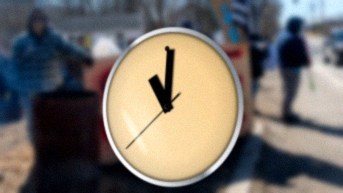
{"hour": 11, "minute": 0, "second": 38}
